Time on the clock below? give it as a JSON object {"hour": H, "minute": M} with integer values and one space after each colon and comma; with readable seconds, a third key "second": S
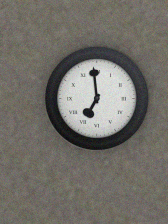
{"hour": 6, "minute": 59}
